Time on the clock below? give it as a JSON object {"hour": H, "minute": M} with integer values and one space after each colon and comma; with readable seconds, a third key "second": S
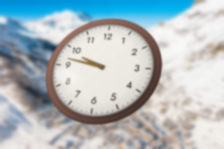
{"hour": 9, "minute": 47}
